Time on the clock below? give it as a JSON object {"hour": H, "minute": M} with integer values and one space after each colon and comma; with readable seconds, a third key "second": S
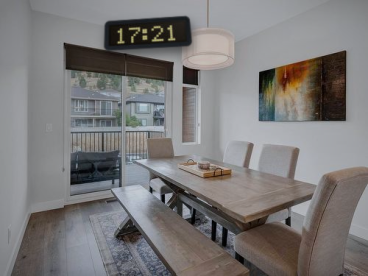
{"hour": 17, "minute": 21}
